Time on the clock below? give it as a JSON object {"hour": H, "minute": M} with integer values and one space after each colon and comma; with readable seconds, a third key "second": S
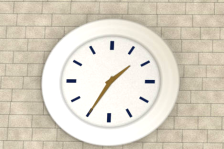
{"hour": 1, "minute": 35}
